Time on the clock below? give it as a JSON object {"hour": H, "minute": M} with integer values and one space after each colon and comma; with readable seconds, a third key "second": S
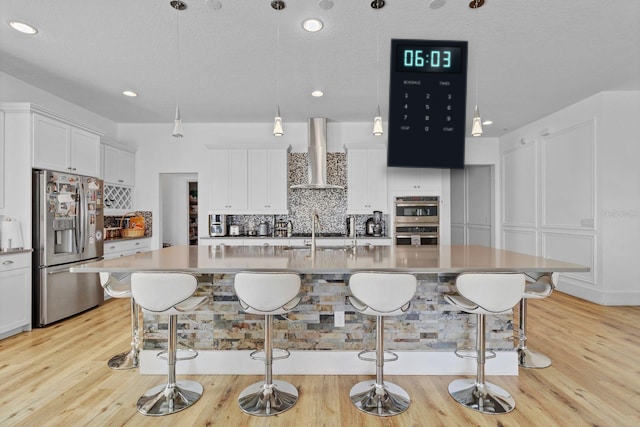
{"hour": 6, "minute": 3}
